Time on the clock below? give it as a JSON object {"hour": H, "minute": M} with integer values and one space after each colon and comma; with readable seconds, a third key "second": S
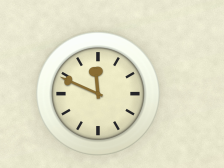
{"hour": 11, "minute": 49}
